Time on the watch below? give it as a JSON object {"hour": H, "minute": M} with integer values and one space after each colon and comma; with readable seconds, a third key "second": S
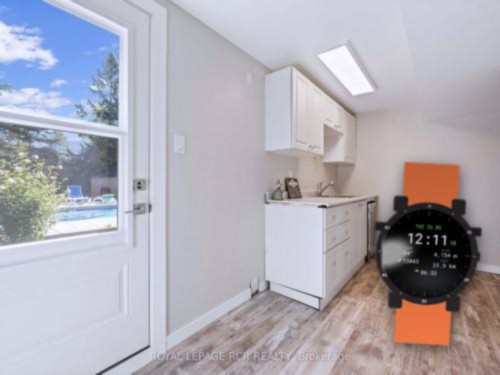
{"hour": 12, "minute": 11}
